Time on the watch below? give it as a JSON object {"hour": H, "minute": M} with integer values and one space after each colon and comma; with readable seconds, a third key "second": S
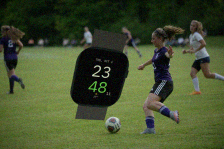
{"hour": 23, "minute": 48}
